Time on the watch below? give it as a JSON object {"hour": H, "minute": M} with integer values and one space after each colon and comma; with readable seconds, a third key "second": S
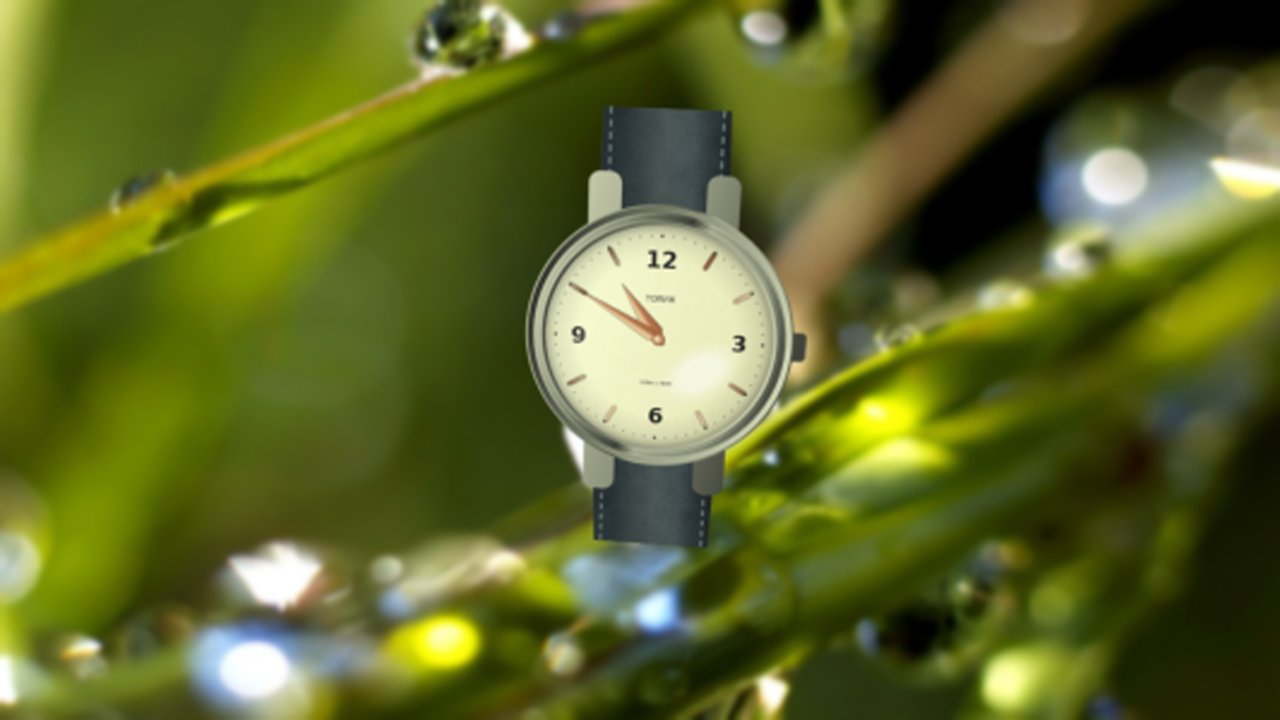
{"hour": 10, "minute": 50}
